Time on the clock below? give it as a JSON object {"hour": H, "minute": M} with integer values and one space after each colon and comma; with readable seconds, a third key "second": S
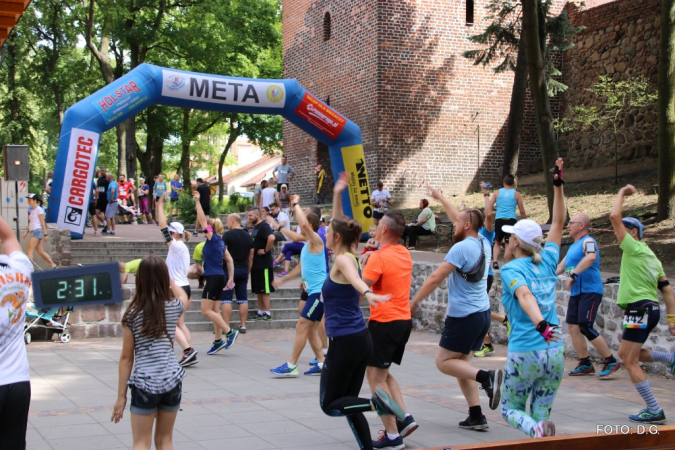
{"hour": 2, "minute": 31}
